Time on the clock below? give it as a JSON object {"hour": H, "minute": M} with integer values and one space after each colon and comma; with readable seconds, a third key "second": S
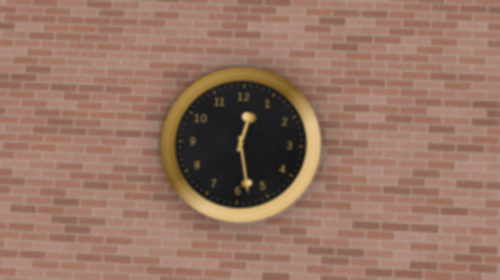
{"hour": 12, "minute": 28}
